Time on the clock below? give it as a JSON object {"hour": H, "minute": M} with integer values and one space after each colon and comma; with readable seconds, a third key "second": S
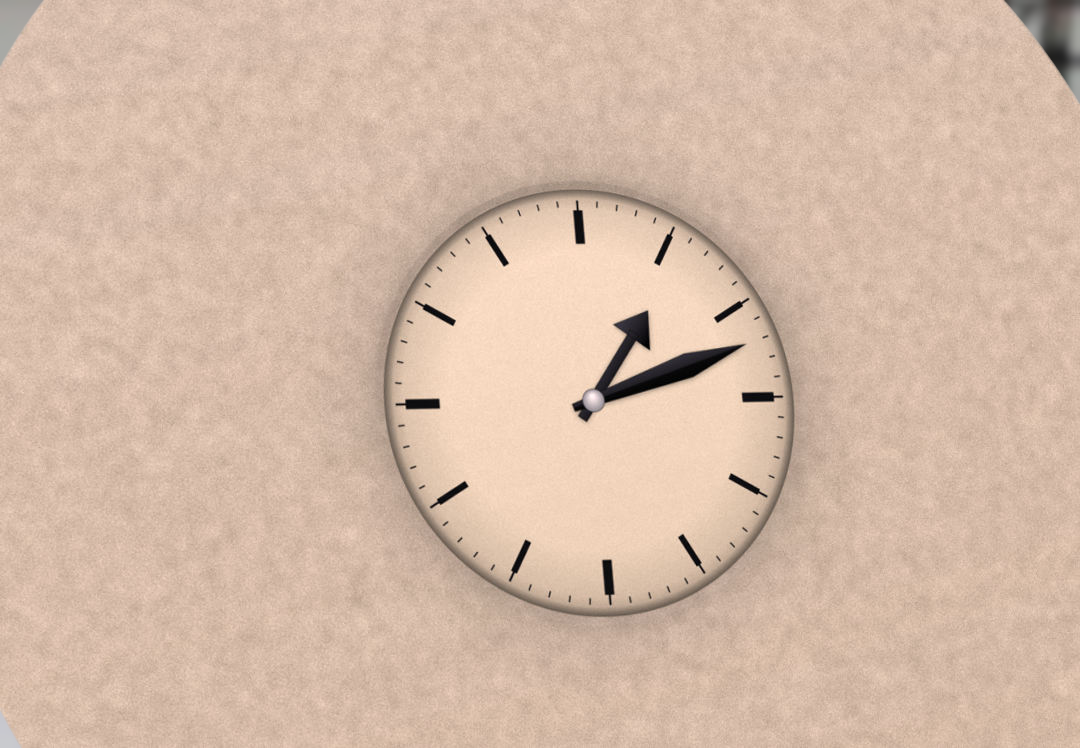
{"hour": 1, "minute": 12}
